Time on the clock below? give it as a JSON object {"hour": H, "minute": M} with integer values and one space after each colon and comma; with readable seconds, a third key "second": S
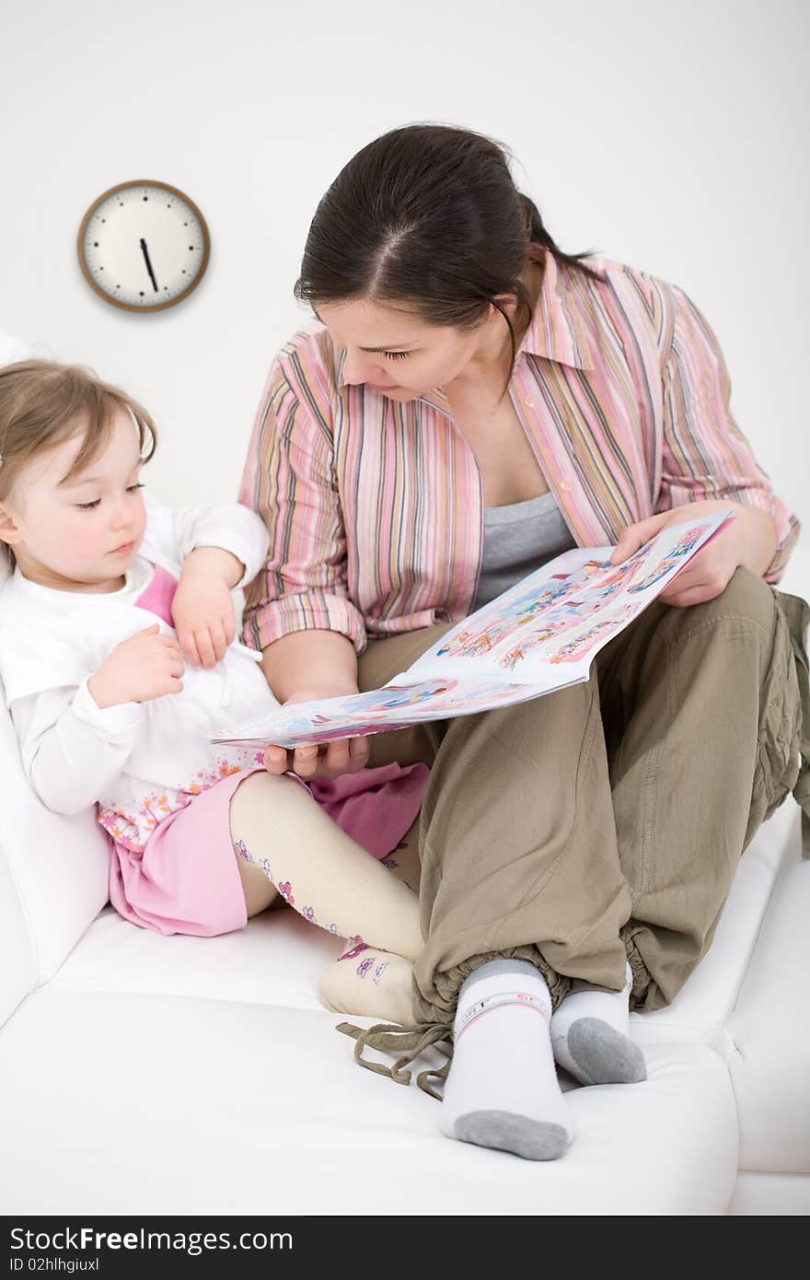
{"hour": 5, "minute": 27}
